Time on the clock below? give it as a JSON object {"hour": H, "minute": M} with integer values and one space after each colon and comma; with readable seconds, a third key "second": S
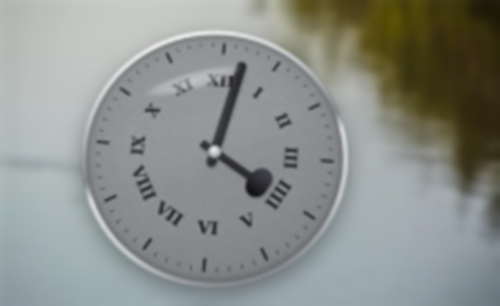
{"hour": 4, "minute": 2}
